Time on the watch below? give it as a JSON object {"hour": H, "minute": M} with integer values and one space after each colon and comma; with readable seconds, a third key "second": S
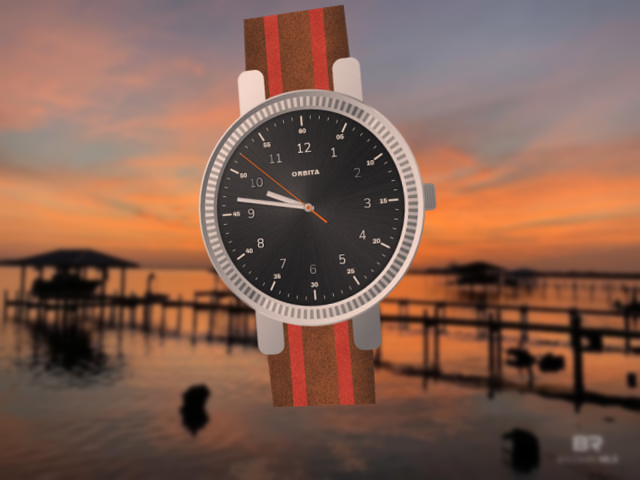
{"hour": 9, "minute": 46, "second": 52}
